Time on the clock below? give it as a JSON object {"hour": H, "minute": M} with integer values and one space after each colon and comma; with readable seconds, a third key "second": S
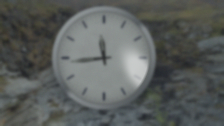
{"hour": 11, "minute": 44}
